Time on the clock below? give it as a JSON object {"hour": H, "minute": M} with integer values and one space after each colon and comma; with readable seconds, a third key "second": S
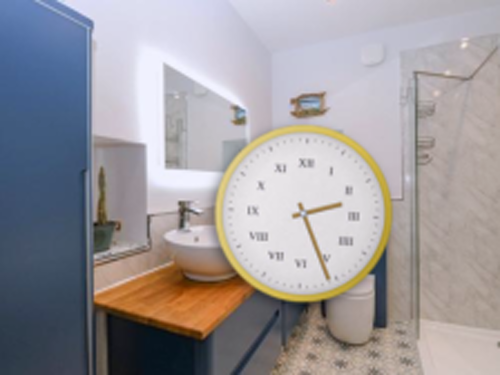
{"hour": 2, "minute": 26}
